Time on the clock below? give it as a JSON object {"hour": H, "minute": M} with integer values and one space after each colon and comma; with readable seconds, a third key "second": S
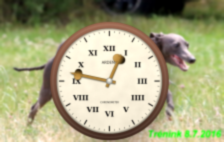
{"hour": 12, "minute": 47}
